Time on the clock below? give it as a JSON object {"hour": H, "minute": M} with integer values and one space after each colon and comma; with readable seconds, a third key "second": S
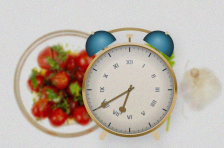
{"hour": 6, "minute": 40}
